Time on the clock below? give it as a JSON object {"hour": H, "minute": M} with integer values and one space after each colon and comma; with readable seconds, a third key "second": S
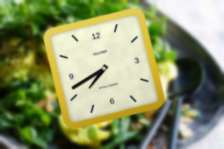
{"hour": 7, "minute": 42}
